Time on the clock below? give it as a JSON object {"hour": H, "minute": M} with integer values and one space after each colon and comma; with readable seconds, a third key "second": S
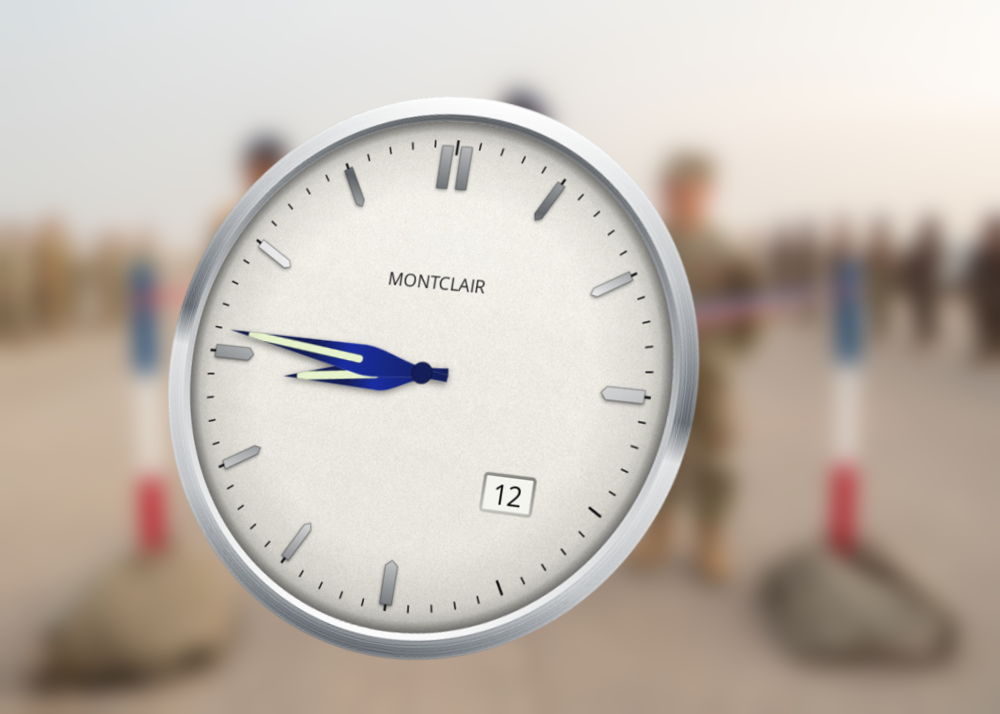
{"hour": 8, "minute": 46}
